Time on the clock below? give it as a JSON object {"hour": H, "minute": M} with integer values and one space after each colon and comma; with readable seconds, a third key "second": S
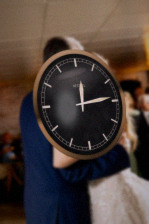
{"hour": 12, "minute": 14}
